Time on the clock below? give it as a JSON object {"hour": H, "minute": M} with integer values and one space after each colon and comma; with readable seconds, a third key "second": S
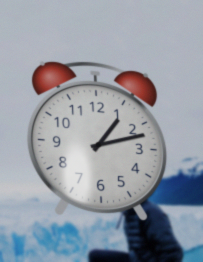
{"hour": 1, "minute": 12}
